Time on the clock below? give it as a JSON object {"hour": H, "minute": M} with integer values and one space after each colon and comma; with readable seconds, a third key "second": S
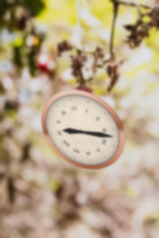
{"hour": 9, "minute": 17}
